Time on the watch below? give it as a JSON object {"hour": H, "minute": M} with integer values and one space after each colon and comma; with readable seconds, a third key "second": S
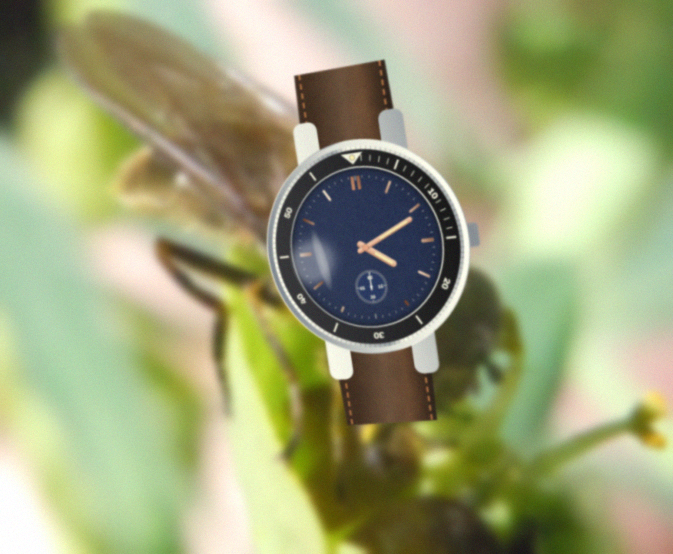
{"hour": 4, "minute": 11}
